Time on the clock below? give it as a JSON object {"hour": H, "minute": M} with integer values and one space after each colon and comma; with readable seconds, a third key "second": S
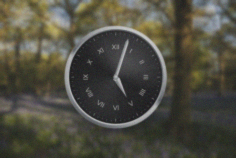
{"hour": 5, "minute": 3}
